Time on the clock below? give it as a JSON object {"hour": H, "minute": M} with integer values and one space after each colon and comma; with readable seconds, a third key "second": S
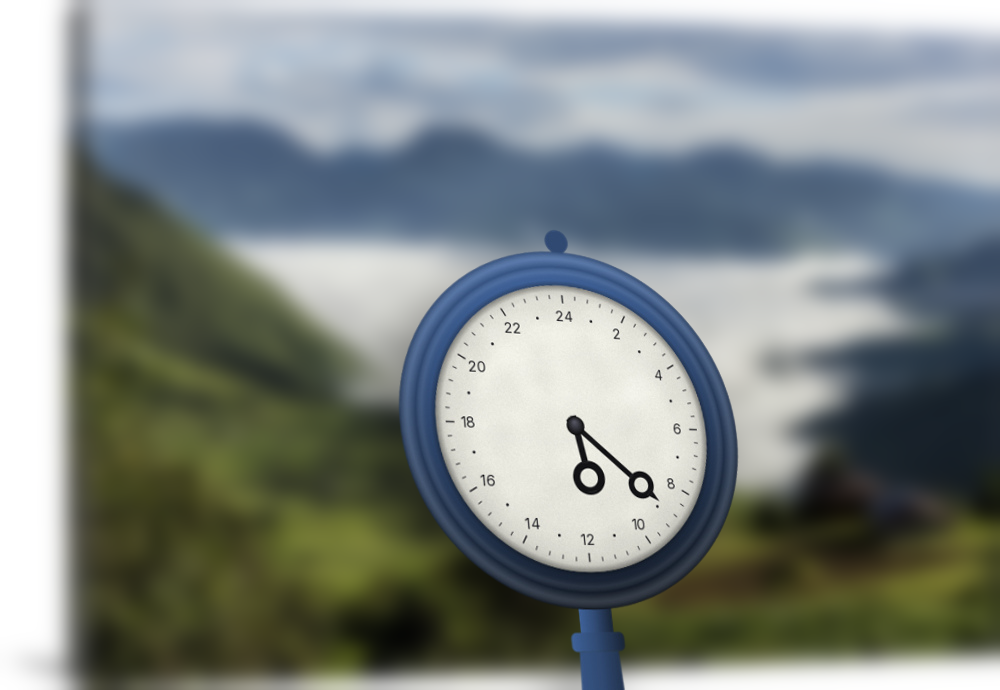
{"hour": 11, "minute": 22}
